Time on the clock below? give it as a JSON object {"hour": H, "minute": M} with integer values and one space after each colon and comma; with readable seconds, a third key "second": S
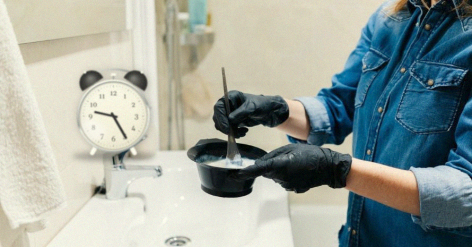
{"hour": 9, "minute": 25}
